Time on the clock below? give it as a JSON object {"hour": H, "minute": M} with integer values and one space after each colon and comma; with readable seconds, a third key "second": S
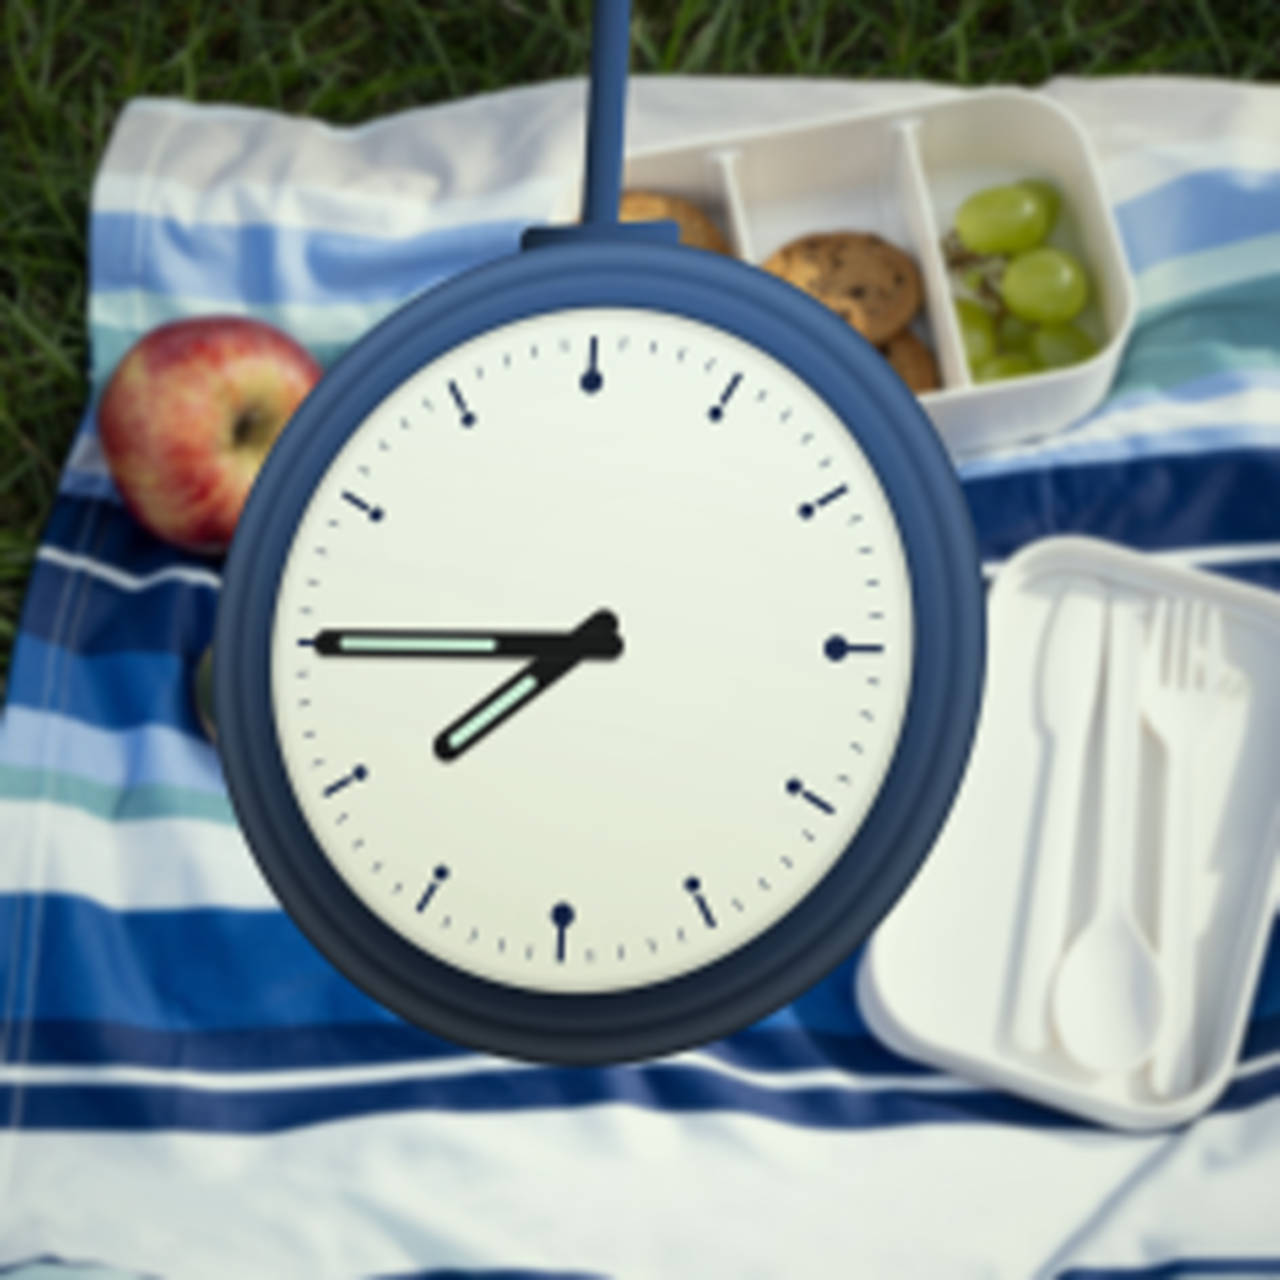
{"hour": 7, "minute": 45}
